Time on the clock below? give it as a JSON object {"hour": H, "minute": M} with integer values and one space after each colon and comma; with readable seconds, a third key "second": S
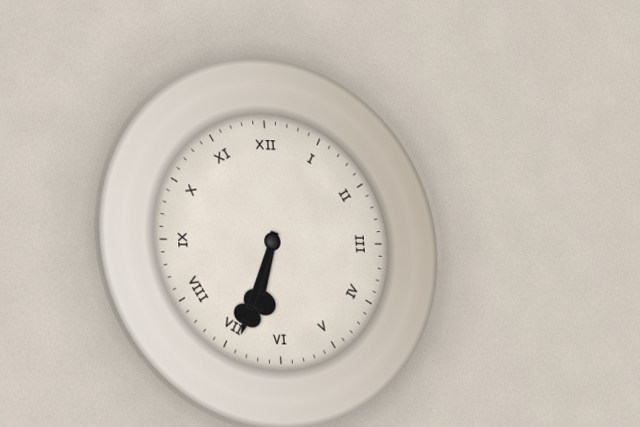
{"hour": 6, "minute": 34}
